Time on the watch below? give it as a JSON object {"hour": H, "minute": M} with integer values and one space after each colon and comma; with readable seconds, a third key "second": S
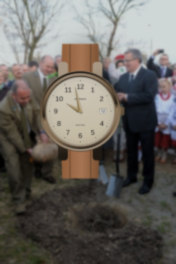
{"hour": 9, "minute": 58}
